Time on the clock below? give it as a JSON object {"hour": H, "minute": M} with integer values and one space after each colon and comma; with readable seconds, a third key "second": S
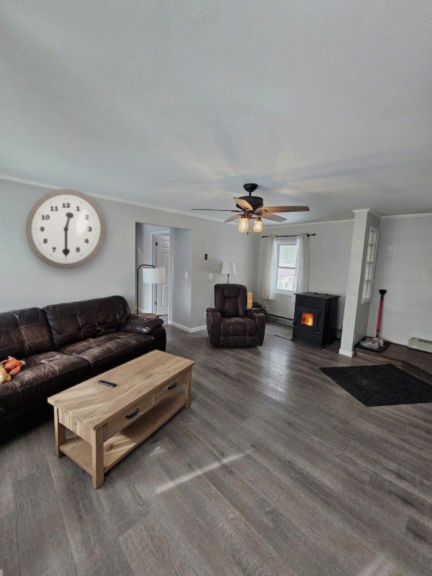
{"hour": 12, "minute": 30}
